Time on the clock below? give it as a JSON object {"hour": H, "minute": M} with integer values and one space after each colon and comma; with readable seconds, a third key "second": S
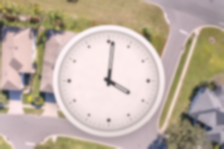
{"hour": 4, "minute": 1}
